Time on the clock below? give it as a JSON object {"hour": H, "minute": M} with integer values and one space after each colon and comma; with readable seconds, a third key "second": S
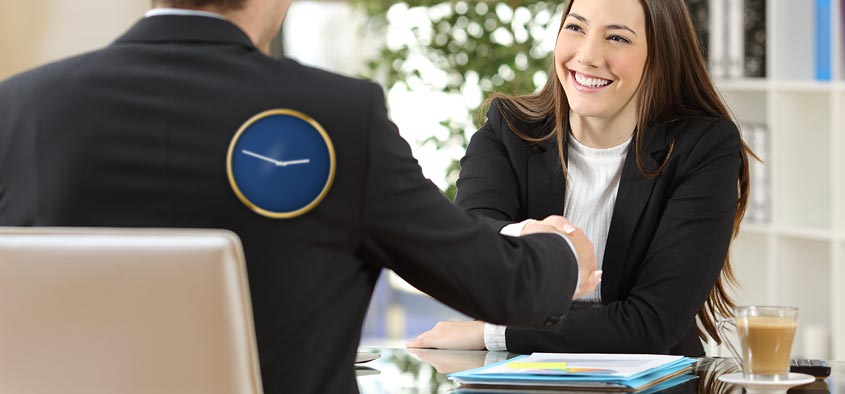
{"hour": 2, "minute": 48}
